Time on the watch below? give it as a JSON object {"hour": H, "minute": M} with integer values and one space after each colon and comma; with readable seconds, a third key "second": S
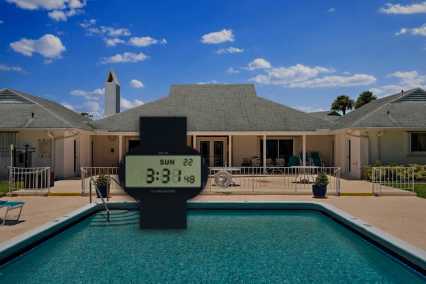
{"hour": 3, "minute": 31, "second": 48}
